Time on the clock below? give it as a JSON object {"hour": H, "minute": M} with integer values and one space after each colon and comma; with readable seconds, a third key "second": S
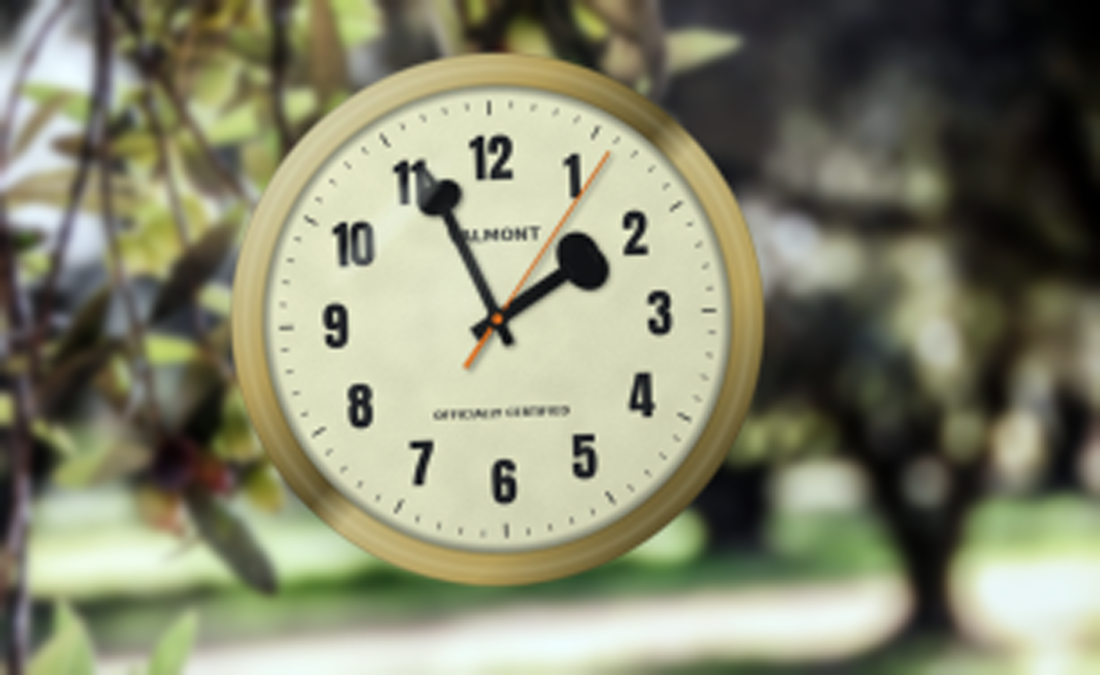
{"hour": 1, "minute": 56, "second": 6}
